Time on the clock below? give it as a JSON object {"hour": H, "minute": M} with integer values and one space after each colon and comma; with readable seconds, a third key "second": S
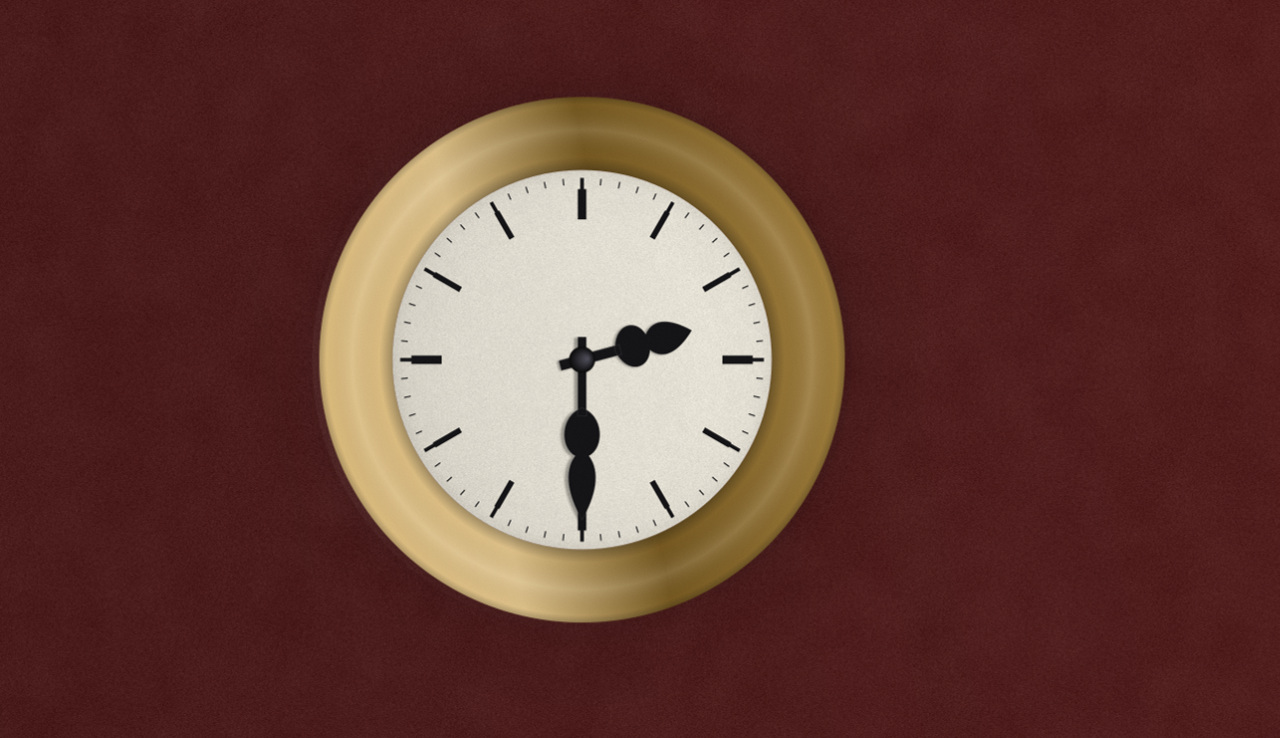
{"hour": 2, "minute": 30}
